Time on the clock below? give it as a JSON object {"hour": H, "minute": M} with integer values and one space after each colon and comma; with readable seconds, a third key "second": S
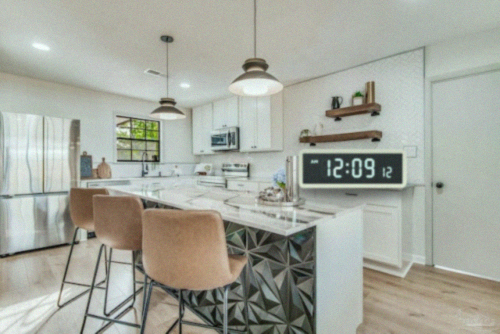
{"hour": 12, "minute": 9, "second": 12}
